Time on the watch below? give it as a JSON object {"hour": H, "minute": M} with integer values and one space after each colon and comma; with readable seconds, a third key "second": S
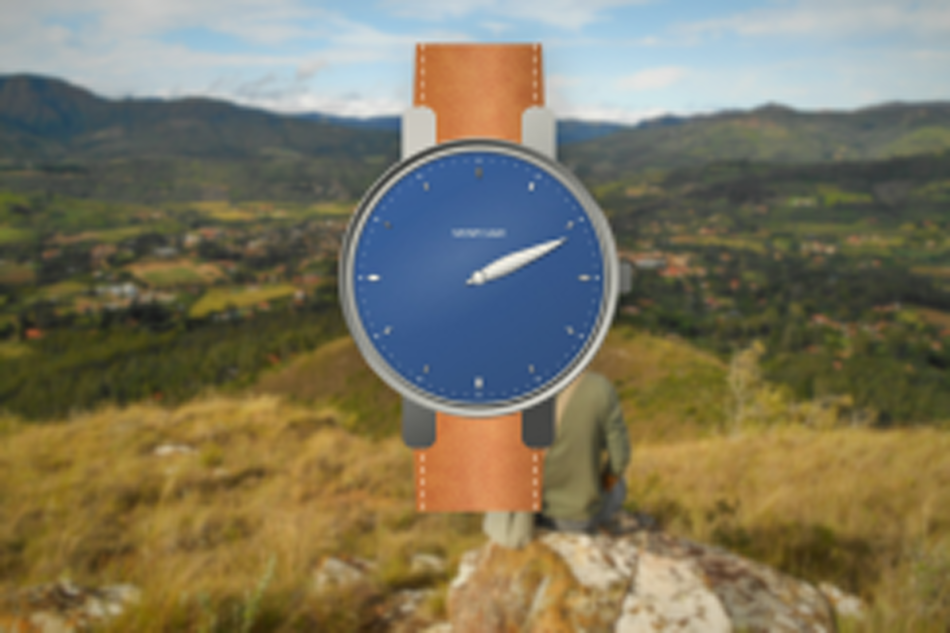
{"hour": 2, "minute": 11}
